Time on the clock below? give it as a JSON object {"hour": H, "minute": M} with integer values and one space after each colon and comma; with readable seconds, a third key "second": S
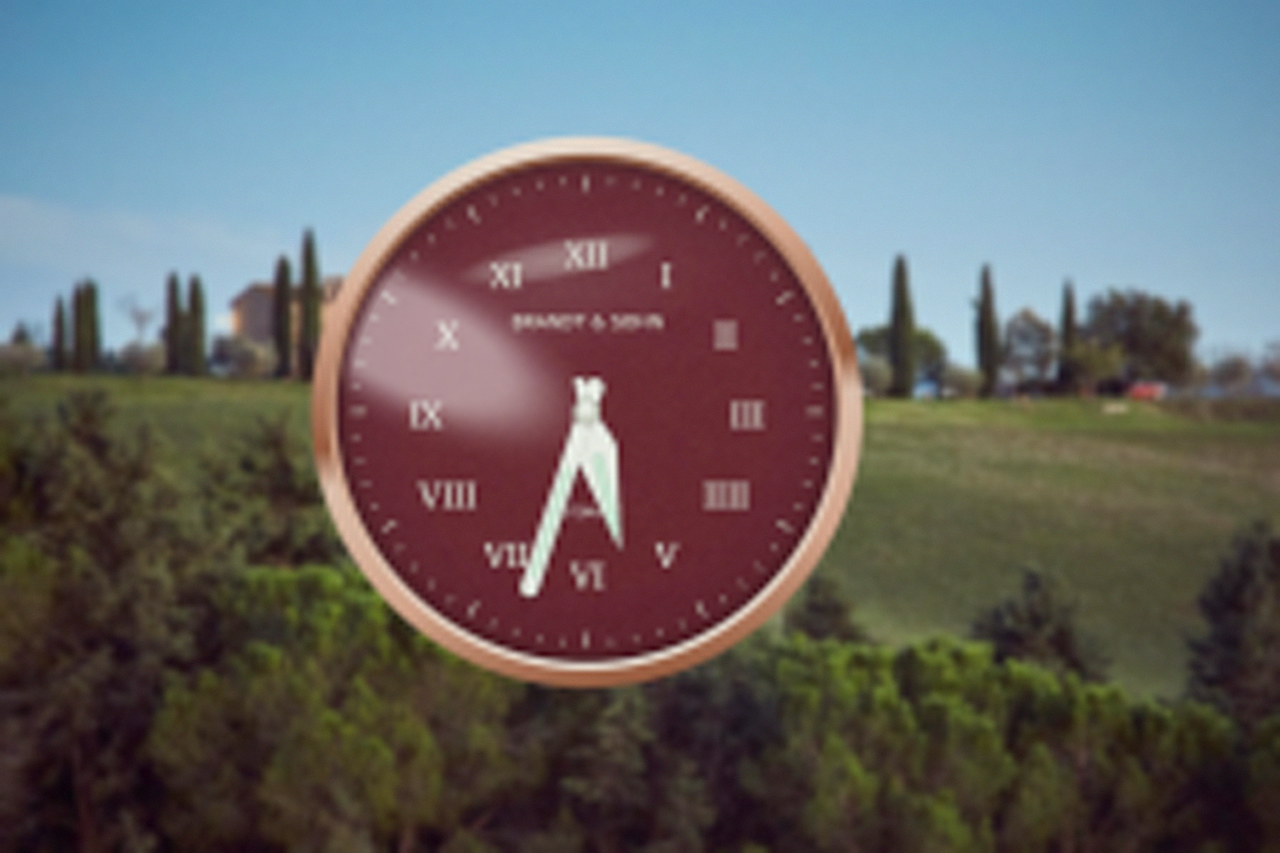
{"hour": 5, "minute": 33}
